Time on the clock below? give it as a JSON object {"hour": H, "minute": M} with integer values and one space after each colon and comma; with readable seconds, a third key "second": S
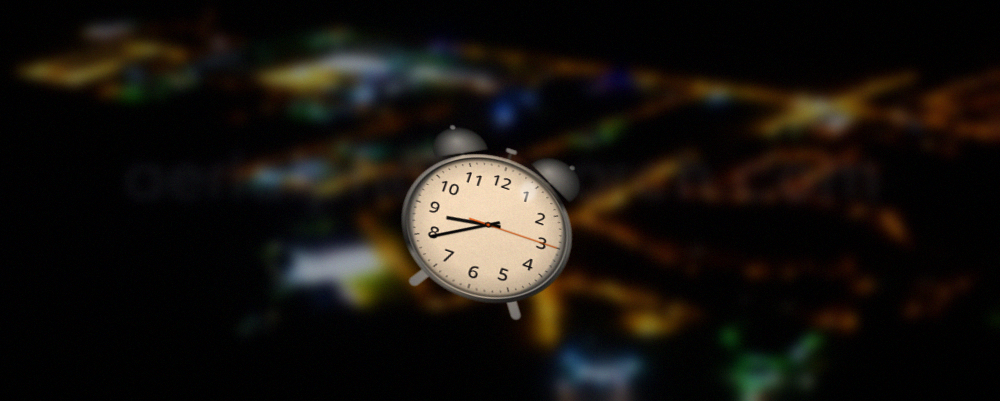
{"hour": 8, "minute": 39, "second": 15}
